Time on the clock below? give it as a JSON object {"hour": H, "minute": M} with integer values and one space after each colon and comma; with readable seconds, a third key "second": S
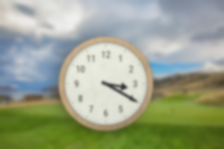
{"hour": 3, "minute": 20}
